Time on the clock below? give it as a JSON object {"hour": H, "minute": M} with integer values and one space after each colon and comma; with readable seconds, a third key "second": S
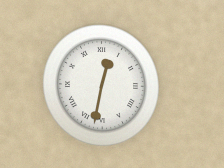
{"hour": 12, "minute": 32}
